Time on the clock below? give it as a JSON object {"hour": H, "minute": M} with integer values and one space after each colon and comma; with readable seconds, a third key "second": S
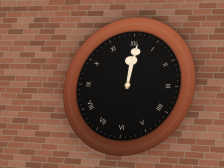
{"hour": 12, "minute": 1}
